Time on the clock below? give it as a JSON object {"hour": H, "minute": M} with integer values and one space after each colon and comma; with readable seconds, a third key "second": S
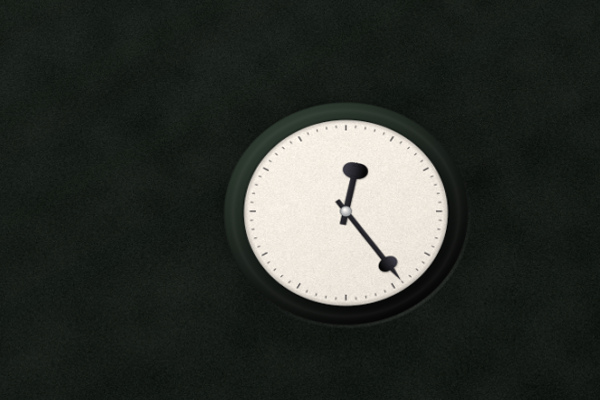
{"hour": 12, "minute": 24}
